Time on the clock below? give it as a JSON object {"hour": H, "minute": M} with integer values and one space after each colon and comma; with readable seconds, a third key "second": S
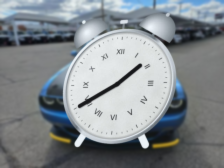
{"hour": 1, "minute": 40}
